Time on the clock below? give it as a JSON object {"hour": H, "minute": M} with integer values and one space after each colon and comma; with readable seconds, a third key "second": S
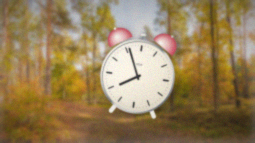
{"hour": 7, "minute": 56}
